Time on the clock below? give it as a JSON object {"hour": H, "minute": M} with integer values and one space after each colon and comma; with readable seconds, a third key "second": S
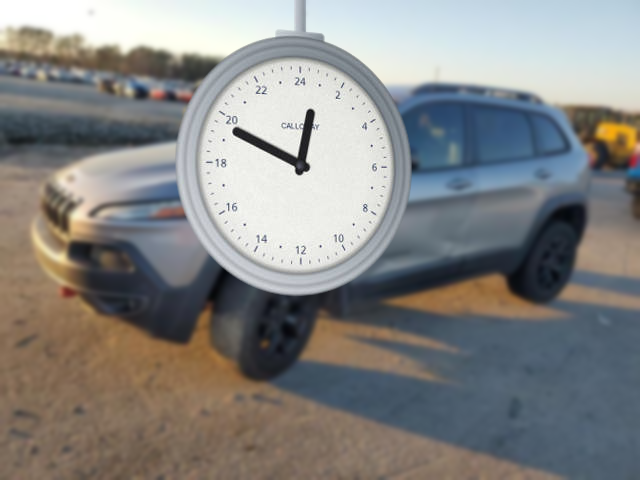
{"hour": 0, "minute": 49}
